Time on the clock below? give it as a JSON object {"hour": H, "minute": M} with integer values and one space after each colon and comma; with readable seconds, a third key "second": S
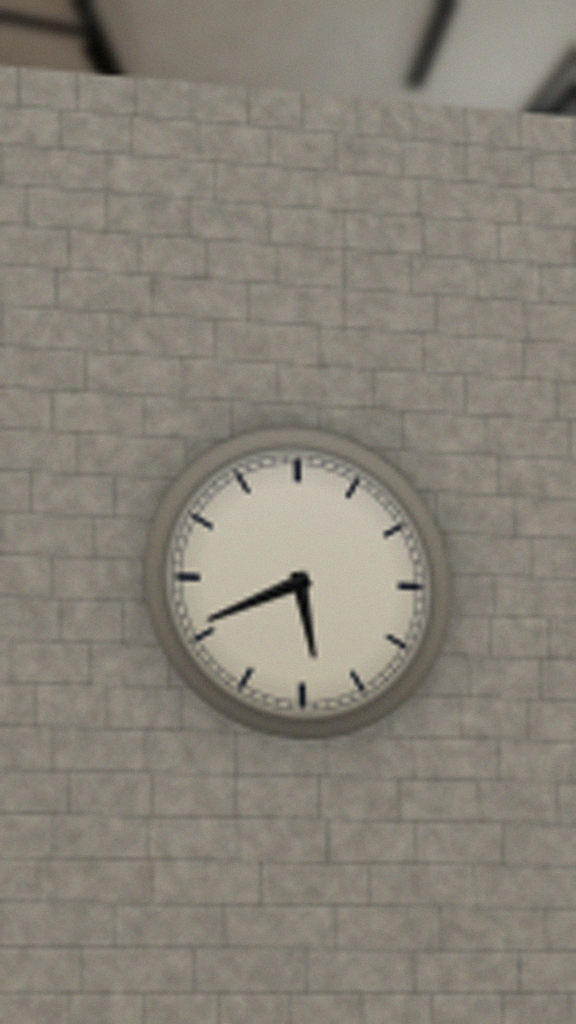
{"hour": 5, "minute": 41}
